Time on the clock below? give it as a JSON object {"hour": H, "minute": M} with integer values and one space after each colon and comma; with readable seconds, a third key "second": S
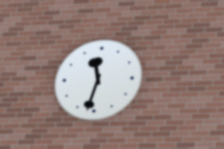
{"hour": 11, "minute": 32}
